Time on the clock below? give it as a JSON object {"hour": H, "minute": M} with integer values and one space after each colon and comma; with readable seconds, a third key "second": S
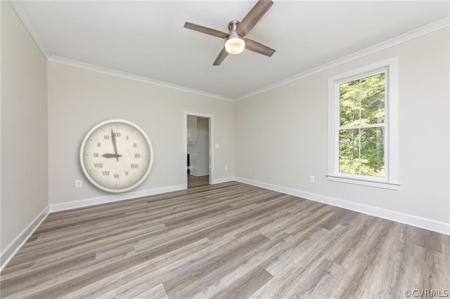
{"hour": 8, "minute": 58}
